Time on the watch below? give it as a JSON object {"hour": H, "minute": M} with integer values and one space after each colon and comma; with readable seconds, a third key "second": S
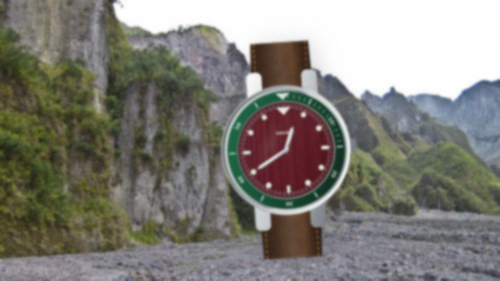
{"hour": 12, "minute": 40}
